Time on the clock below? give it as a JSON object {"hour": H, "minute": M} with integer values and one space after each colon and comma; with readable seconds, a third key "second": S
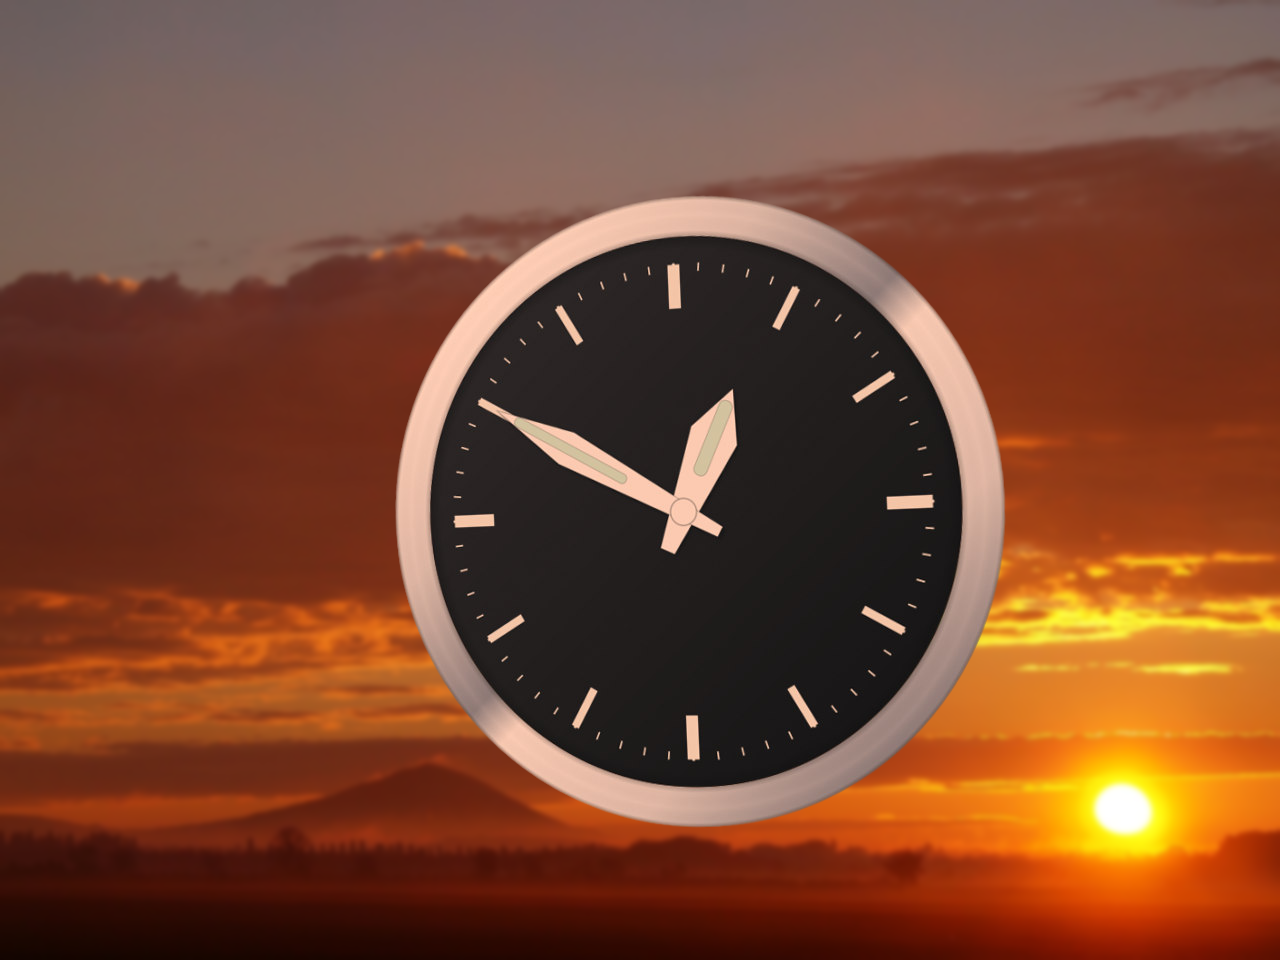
{"hour": 12, "minute": 50}
